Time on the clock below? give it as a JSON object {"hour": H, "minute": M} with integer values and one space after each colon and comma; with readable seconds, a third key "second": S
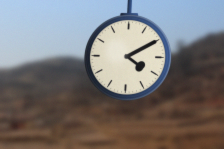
{"hour": 4, "minute": 10}
